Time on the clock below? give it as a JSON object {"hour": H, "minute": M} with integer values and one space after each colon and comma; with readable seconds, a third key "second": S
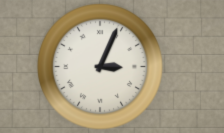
{"hour": 3, "minute": 4}
